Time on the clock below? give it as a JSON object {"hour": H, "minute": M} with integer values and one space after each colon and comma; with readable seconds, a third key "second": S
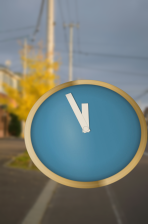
{"hour": 11, "minute": 56}
